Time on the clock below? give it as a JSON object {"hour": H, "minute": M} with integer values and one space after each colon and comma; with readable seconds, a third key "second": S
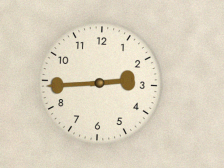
{"hour": 2, "minute": 44}
